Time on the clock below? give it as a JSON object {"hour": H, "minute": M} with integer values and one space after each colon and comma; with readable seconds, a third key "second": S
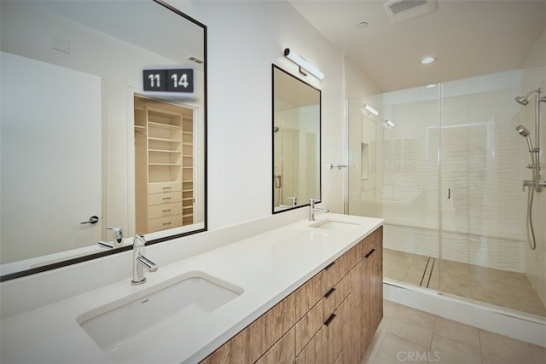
{"hour": 11, "minute": 14}
